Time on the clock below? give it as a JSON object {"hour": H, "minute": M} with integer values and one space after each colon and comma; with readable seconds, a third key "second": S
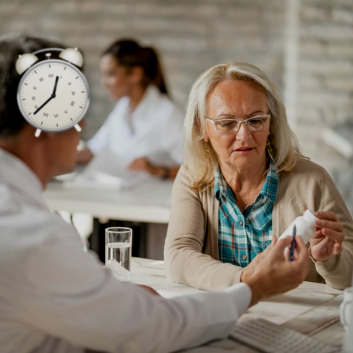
{"hour": 12, "minute": 39}
